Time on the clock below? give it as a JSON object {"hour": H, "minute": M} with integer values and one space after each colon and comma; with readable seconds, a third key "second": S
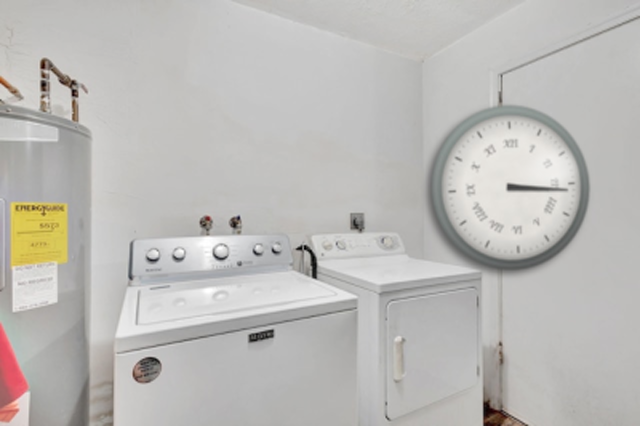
{"hour": 3, "minute": 16}
